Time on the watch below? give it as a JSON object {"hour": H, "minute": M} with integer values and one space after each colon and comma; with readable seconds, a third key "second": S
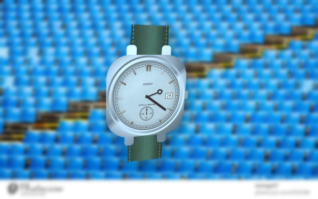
{"hour": 2, "minute": 21}
